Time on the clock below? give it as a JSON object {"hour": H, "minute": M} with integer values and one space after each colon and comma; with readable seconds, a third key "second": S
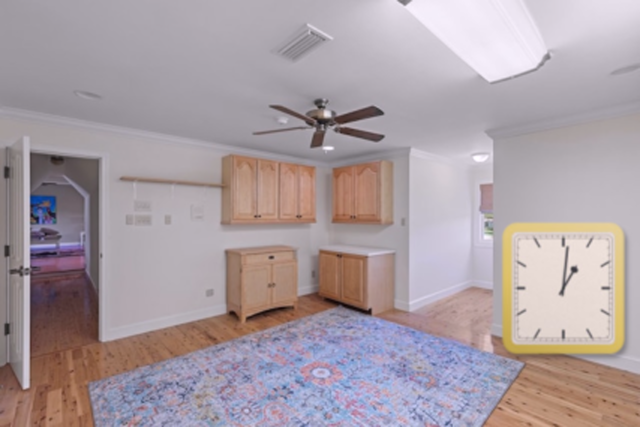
{"hour": 1, "minute": 1}
